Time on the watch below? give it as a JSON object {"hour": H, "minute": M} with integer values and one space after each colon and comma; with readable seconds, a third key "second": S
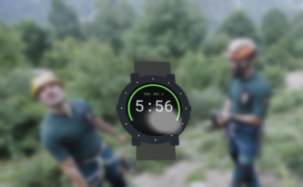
{"hour": 5, "minute": 56}
